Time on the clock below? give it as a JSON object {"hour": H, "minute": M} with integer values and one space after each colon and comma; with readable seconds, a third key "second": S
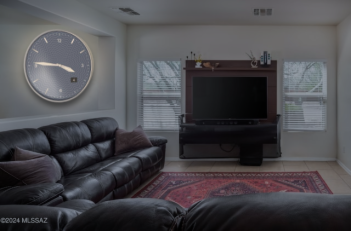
{"hour": 3, "minute": 46}
